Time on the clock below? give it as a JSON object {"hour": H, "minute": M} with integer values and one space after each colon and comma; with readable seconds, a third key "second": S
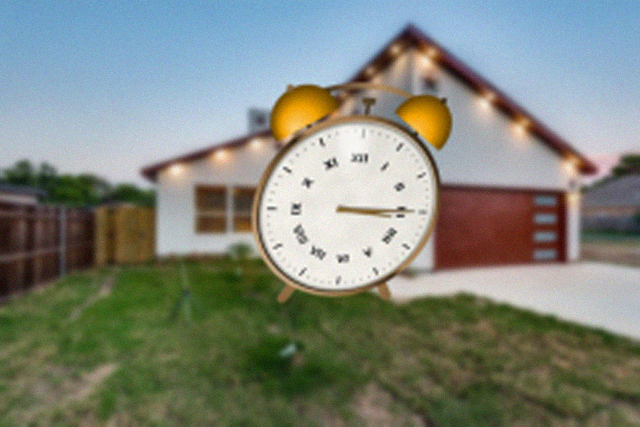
{"hour": 3, "minute": 15}
